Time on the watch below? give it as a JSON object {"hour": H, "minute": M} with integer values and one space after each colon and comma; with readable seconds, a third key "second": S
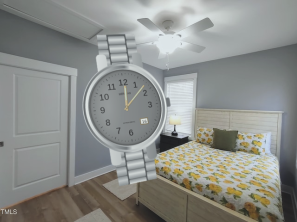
{"hour": 12, "minute": 8}
